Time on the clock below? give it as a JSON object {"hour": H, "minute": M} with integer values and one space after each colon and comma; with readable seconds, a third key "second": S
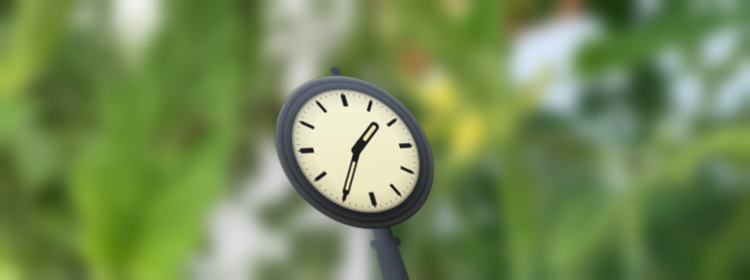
{"hour": 1, "minute": 35}
